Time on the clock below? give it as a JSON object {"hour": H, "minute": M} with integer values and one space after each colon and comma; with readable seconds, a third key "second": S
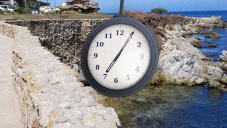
{"hour": 7, "minute": 5}
